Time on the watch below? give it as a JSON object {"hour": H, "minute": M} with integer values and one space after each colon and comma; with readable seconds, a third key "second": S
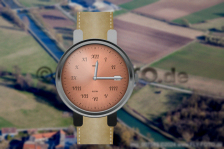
{"hour": 12, "minute": 15}
